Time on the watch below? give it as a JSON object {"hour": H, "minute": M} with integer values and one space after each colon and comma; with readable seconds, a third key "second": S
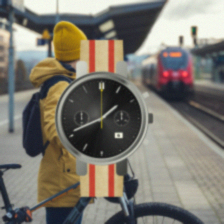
{"hour": 1, "minute": 41}
